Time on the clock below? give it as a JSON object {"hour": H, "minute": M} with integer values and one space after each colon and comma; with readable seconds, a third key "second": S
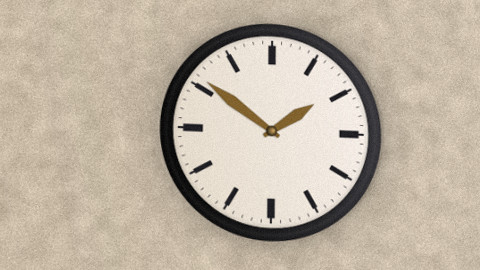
{"hour": 1, "minute": 51}
